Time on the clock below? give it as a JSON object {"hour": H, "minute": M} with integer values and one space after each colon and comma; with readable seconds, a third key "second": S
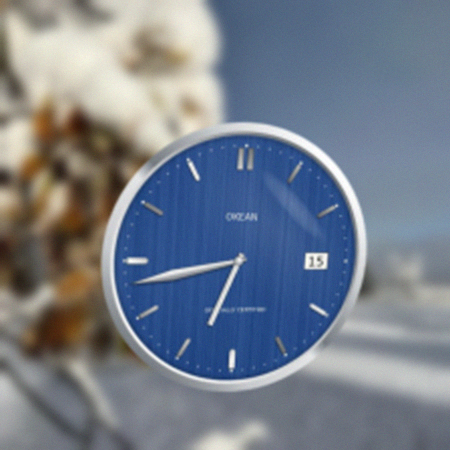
{"hour": 6, "minute": 43}
